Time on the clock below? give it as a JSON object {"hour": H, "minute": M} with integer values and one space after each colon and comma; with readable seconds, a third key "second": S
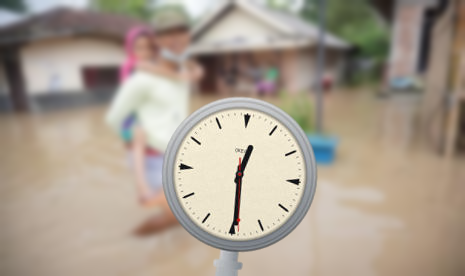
{"hour": 12, "minute": 29, "second": 29}
